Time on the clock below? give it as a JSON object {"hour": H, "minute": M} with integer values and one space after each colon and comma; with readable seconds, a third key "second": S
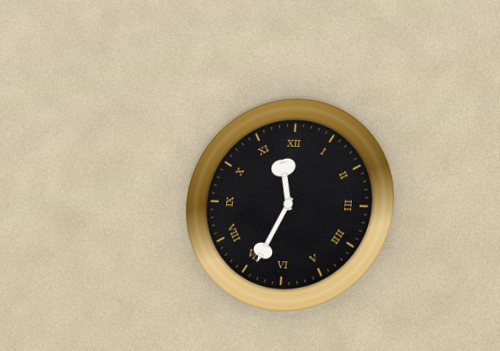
{"hour": 11, "minute": 34}
